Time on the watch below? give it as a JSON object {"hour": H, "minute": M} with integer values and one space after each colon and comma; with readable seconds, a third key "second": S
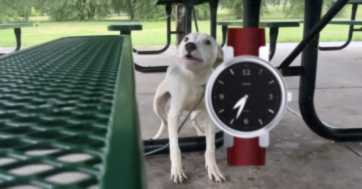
{"hour": 7, "minute": 34}
